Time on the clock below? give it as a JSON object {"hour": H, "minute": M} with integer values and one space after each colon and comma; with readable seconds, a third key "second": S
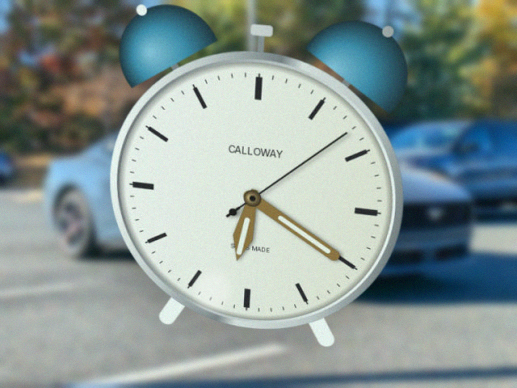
{"hour": 6, "minute": 20, "second": 8}
